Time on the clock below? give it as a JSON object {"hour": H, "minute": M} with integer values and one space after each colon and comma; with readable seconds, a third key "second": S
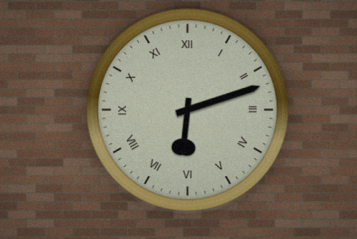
{"hour": 6, "minute": 12}
